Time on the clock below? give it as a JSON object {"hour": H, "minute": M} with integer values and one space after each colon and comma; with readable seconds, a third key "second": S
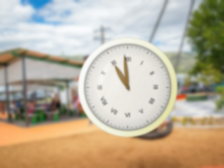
{"hour": 10, "minute": 59}
